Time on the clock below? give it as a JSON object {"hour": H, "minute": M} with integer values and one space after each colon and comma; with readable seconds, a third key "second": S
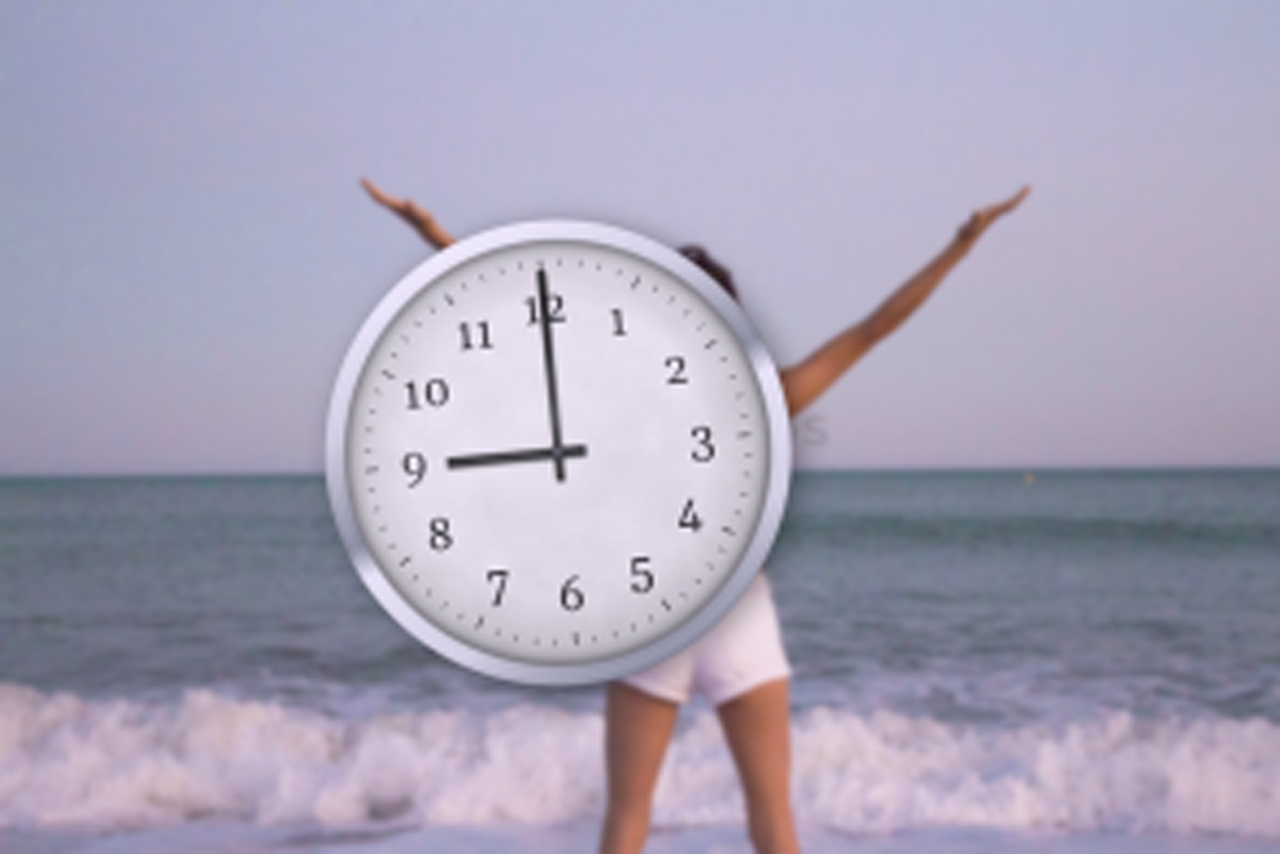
{"hour": 9, "minute": 0}
